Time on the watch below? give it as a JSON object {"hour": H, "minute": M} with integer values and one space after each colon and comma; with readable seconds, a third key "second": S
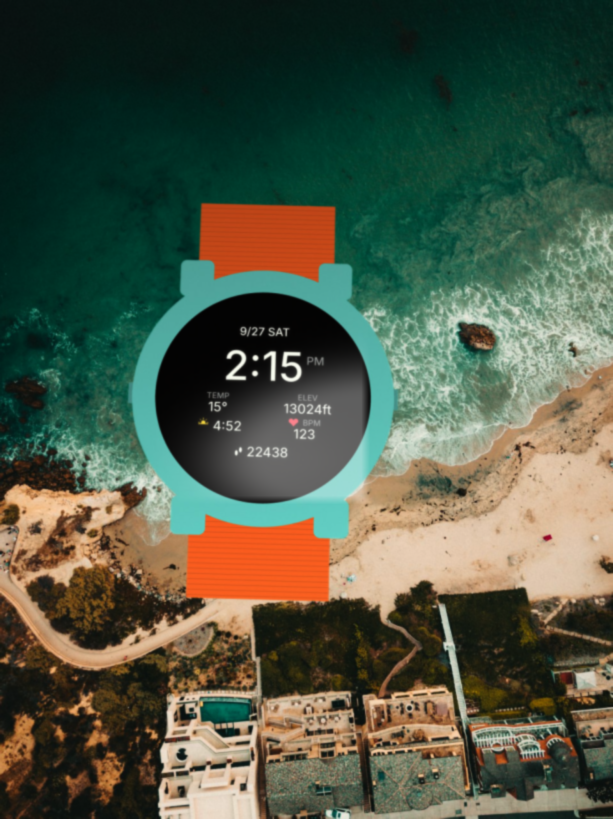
{"hour": 2, "minute": 15}
